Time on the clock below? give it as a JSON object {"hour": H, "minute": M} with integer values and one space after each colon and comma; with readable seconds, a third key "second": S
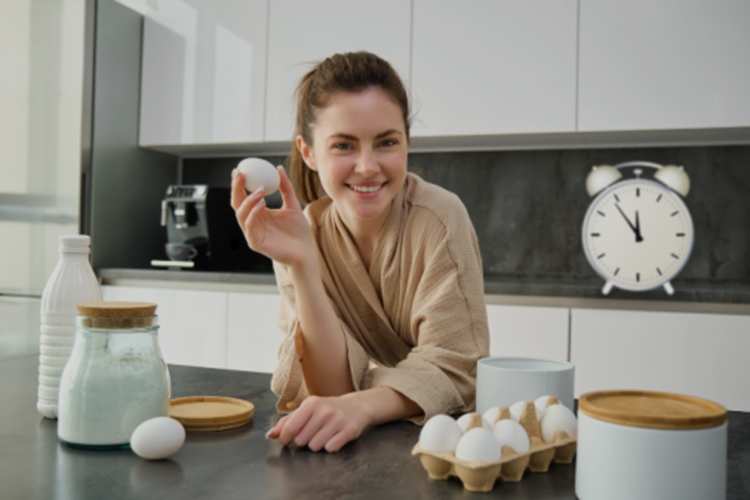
{"hour": 11, "minute": 54}
